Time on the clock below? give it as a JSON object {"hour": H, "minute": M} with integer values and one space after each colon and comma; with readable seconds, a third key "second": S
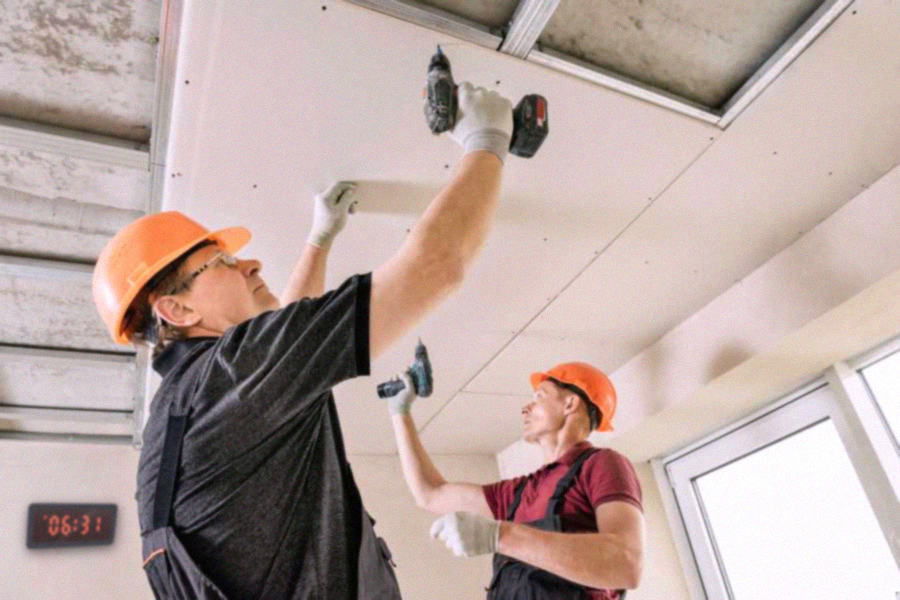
{"hour": 6, "minute": 31}
